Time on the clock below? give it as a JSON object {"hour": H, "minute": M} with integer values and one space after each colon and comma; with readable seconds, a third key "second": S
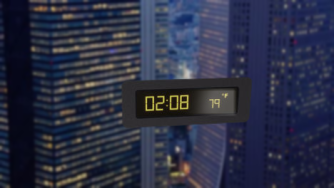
{"hour": 2, "minute": 8}
